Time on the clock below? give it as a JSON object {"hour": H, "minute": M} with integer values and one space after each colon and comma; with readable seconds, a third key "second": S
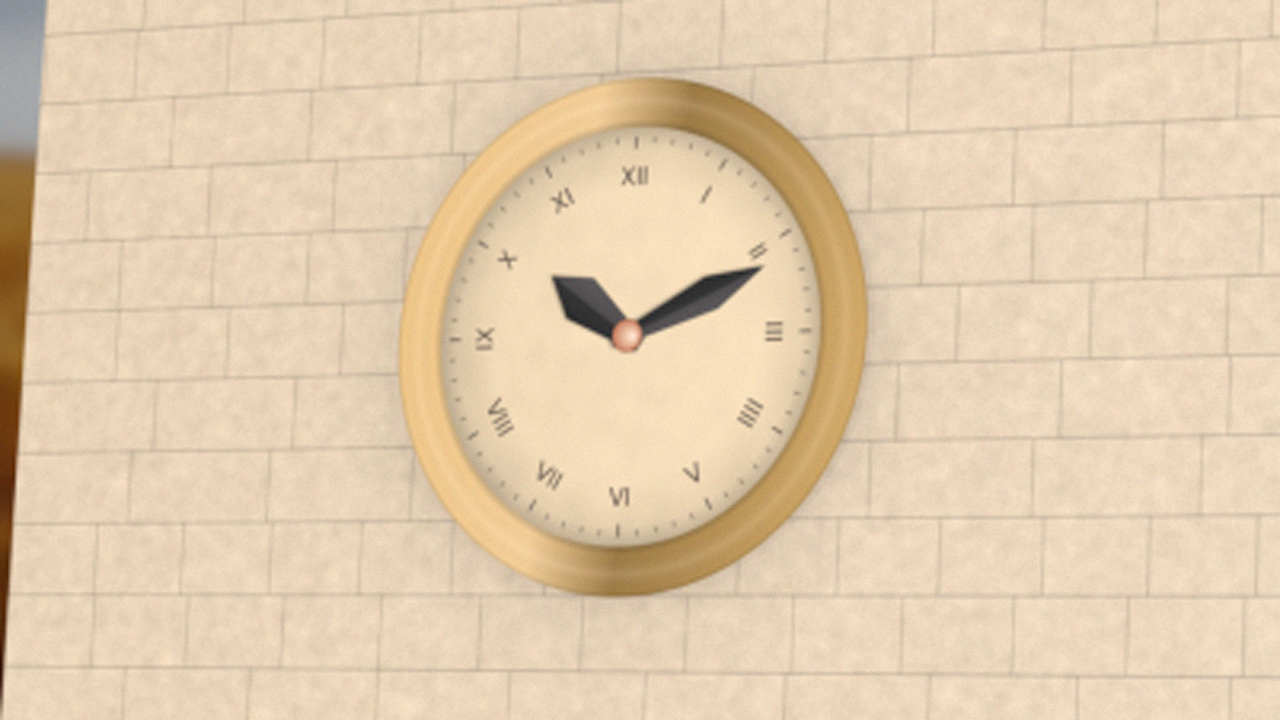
{"hour": 10, "minute": 11}
